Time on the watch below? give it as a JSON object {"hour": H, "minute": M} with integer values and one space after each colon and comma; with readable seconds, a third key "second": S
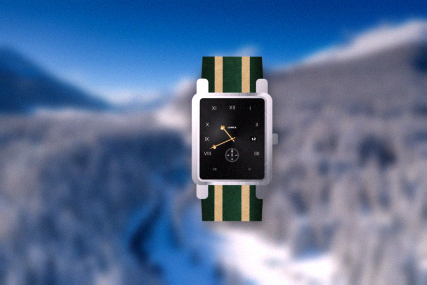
{"hour": 10, "minute": 41}
